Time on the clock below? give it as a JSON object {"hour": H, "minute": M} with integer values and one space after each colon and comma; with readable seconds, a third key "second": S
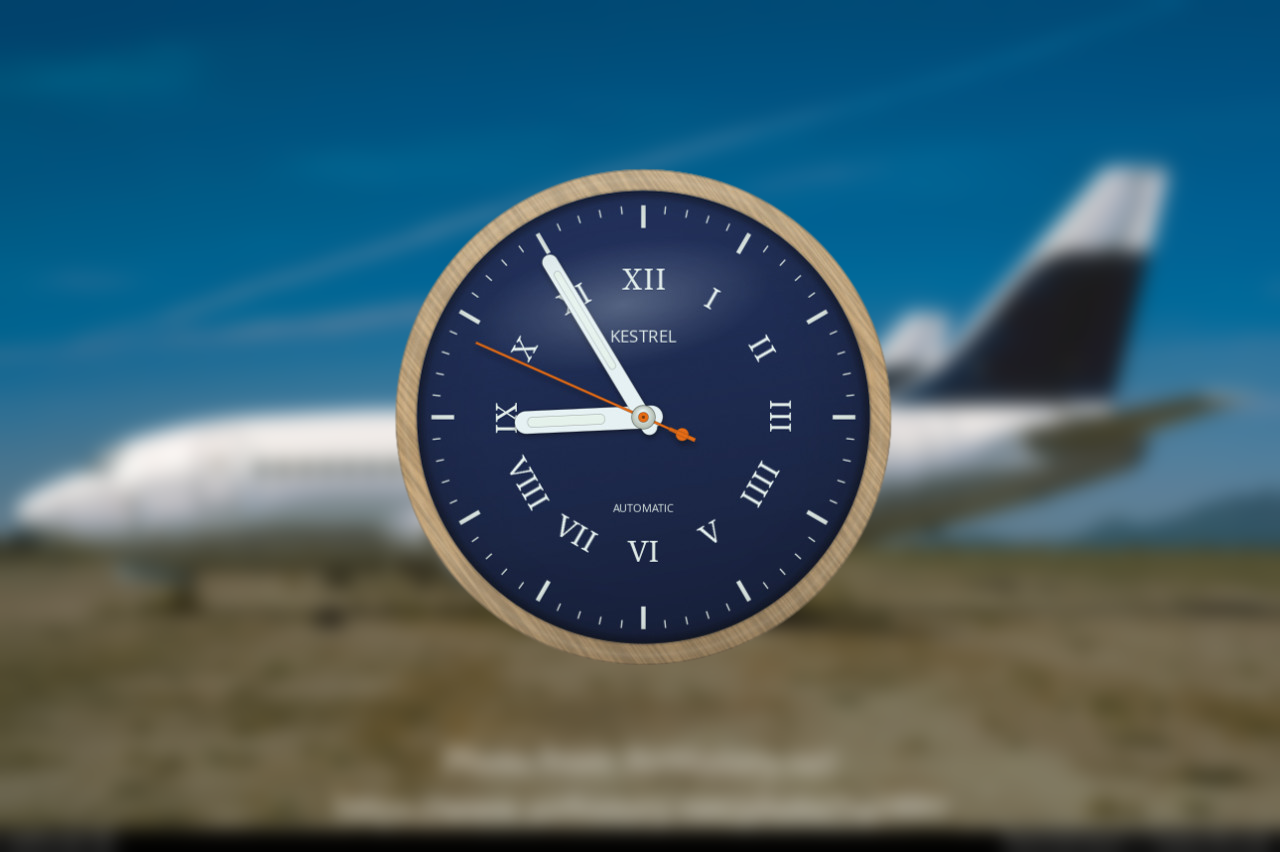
{"hour": 8, "minute": 54, "second": 49}
